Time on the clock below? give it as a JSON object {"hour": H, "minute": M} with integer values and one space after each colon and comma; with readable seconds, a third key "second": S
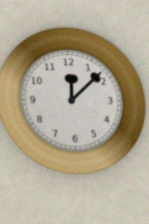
{"hour": 12, "minute": 8}
